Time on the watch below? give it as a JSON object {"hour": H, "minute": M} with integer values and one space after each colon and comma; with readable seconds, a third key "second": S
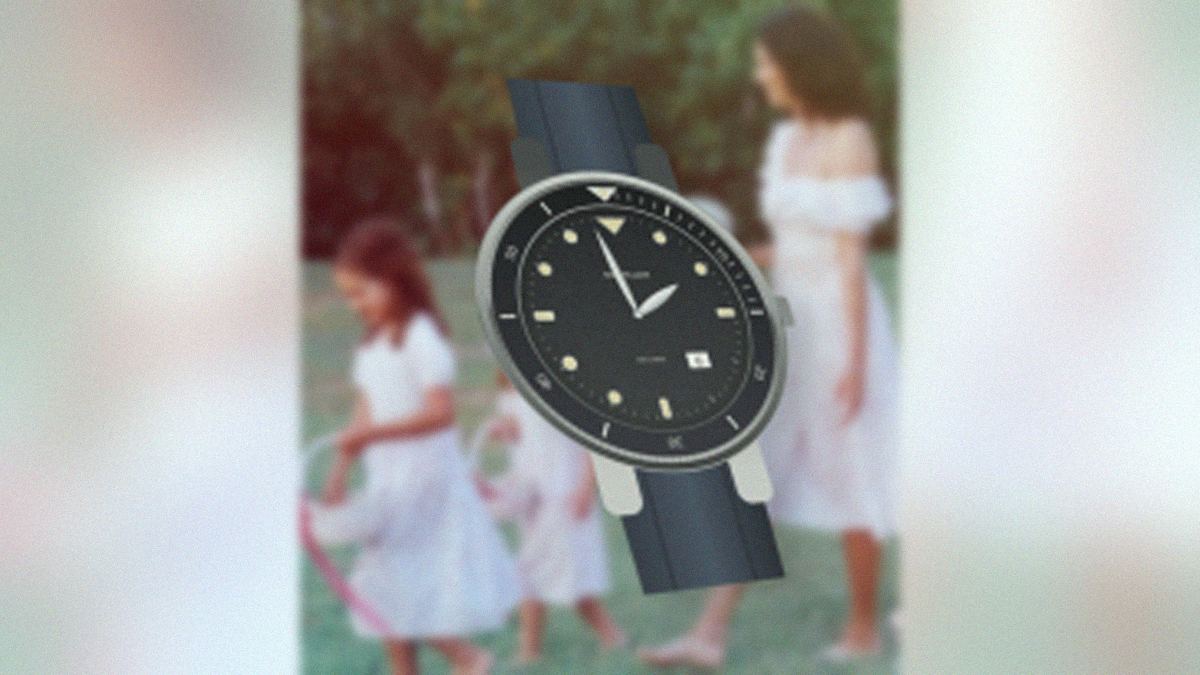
{"hour": 1, "minute": 58}
